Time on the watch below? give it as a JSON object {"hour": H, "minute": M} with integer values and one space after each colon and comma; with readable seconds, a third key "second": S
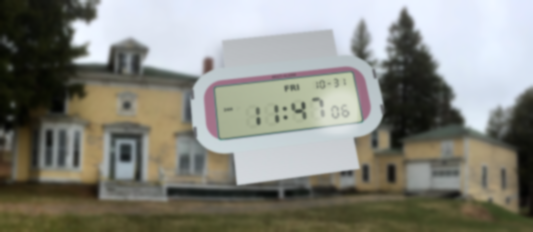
{"hour": 11, "minute": 47, "second": 6}
